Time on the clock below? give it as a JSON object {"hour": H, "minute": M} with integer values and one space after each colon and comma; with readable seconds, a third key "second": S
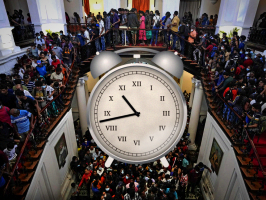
{"hour": 10, "minute": 43}
